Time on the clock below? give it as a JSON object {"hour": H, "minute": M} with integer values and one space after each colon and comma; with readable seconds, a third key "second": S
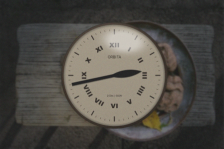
{"hour": 2, "minute": 43}
